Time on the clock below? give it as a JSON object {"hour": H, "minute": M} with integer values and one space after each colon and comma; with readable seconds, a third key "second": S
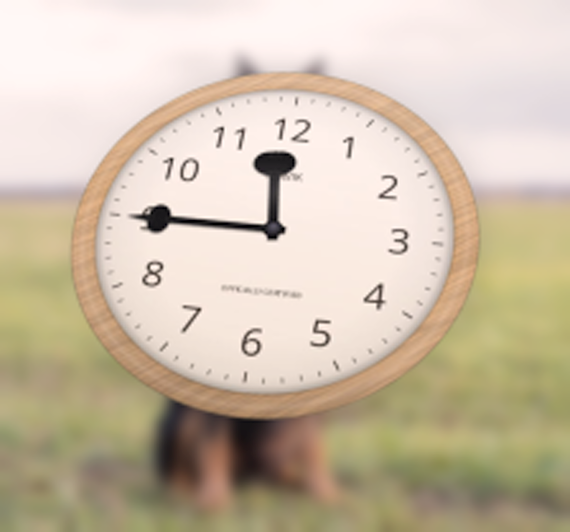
{"hour": 11, "minute": 45}
